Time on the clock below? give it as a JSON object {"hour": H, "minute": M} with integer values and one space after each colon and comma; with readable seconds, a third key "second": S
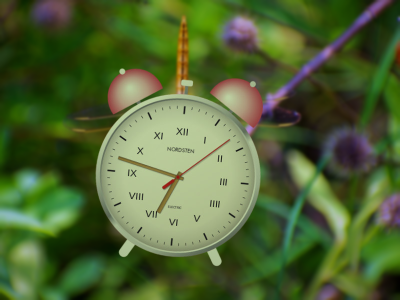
{"hour": 6, "minute": 47, "second": 8}
